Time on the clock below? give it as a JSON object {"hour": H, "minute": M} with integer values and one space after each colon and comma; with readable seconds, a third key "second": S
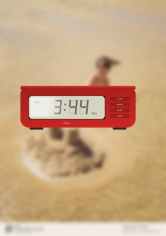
{"hour": 3, "minute": 44}
